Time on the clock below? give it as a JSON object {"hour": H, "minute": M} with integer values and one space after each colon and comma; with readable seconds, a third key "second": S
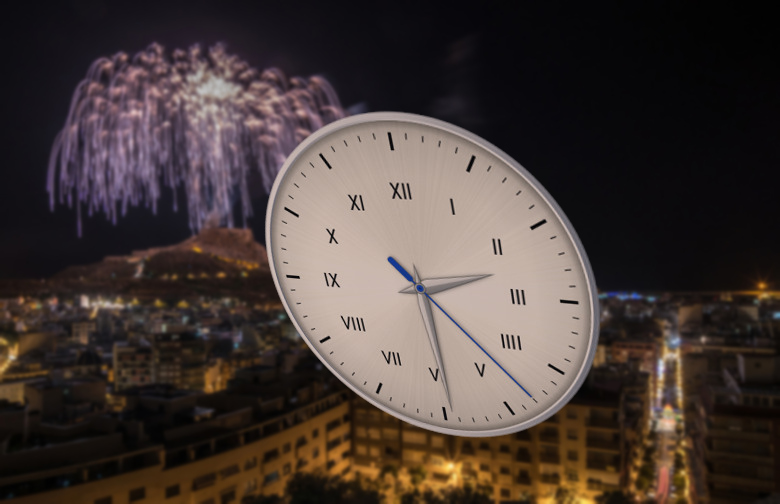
{"hour": 2, "minute": 29, "second": 23}
